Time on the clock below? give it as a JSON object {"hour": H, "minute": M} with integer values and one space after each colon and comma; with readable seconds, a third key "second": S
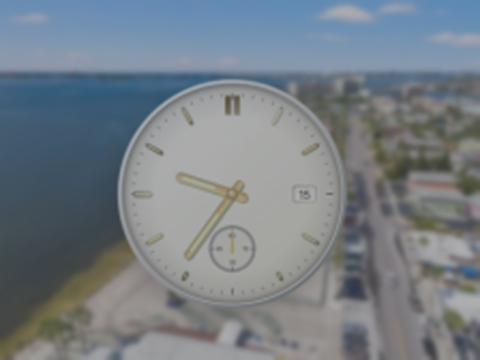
{"hour": 9, "minute": 36}
